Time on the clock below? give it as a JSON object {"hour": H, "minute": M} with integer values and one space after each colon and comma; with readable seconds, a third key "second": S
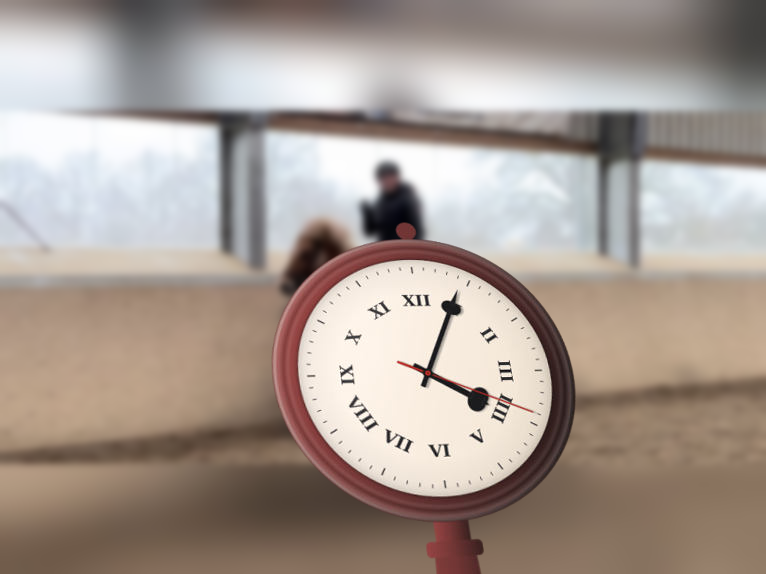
{"hour": 4, "minute": 4, "second": 19}
